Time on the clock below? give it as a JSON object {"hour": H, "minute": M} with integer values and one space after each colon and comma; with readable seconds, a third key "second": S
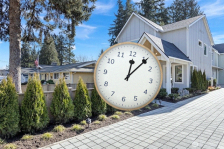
{"hour": 12, "minute": 6}
